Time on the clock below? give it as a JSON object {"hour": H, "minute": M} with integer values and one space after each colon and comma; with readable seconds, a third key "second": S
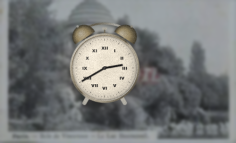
{"hour": 2, "minute": 40}
